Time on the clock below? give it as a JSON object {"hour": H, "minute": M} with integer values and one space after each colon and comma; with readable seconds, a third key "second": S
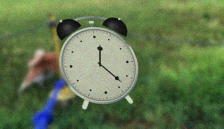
{"hour": 12, "minute": 23}
